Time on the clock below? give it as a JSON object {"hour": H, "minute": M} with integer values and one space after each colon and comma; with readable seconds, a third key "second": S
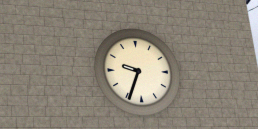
{"hour": 9, "minute": 34}
